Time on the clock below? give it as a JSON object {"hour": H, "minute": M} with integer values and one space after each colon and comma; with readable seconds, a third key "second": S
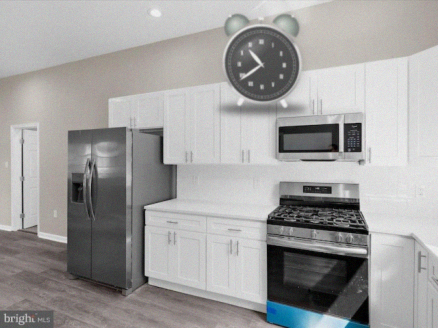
{"hour": 10, "minute": 39}
